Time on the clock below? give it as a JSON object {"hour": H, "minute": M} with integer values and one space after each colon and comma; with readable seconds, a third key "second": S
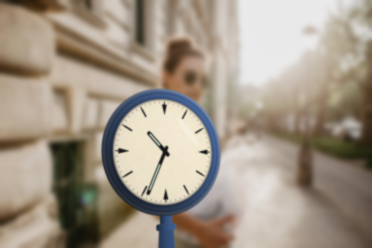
{"hour": 10, "minute": 34}
